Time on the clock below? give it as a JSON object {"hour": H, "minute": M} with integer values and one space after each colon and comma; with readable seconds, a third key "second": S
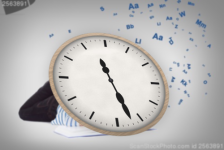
{"hour": 11, "minute": 27}
